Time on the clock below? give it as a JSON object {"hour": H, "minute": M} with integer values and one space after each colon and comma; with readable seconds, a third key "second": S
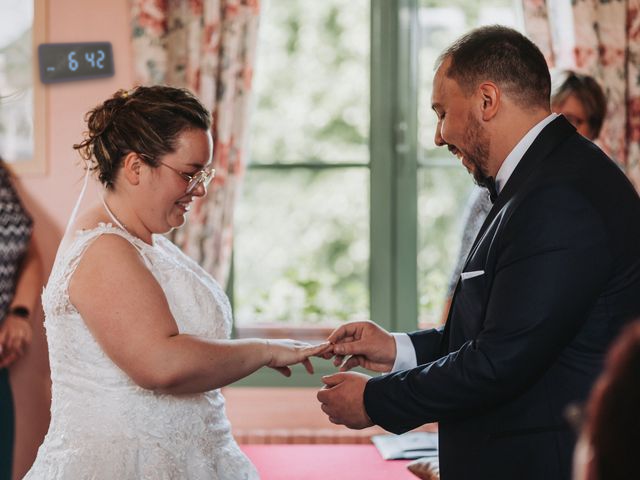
{"hour": 6, "minute": 42}
